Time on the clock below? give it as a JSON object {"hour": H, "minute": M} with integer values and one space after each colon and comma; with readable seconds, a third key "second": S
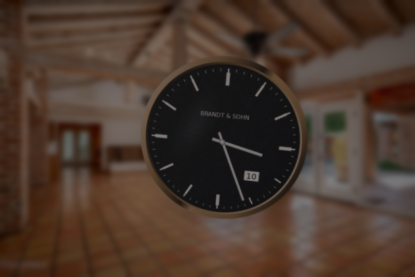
{"hour": 3, "minute": 26}
